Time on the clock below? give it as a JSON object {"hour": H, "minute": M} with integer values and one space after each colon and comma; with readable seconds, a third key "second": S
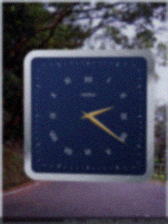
{"hour": 2, "minute": 21}
